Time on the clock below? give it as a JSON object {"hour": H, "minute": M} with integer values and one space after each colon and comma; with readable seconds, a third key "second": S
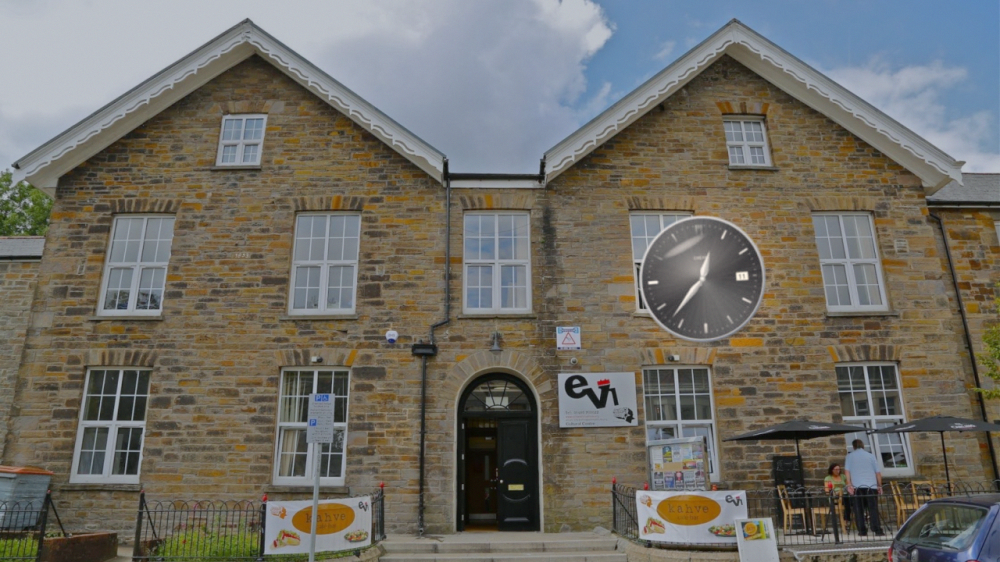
{"hour": 12, "minute": 37}
